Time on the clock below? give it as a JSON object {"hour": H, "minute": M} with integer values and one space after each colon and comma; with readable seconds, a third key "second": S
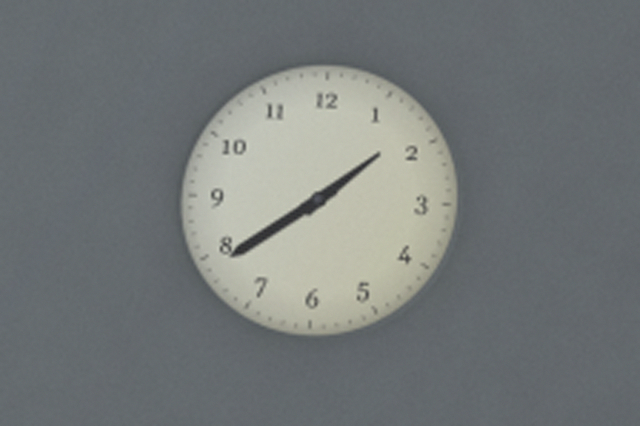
{"hour": 1, "minute": 39}
